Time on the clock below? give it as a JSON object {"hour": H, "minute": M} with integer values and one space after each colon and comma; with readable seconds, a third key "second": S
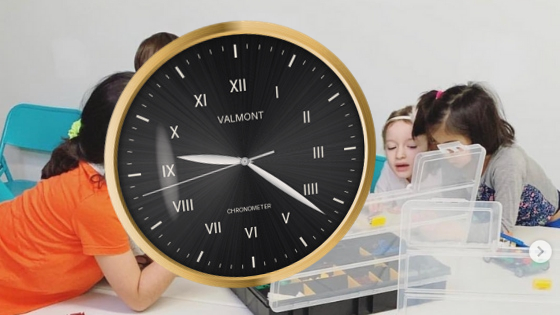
{"hour": 9, "minute": 21, "second": 43}
